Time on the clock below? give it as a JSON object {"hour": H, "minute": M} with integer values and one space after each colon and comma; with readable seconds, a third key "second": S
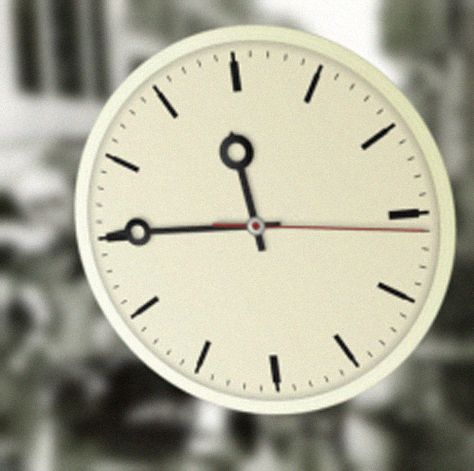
{"hour": 11, "minute": 45, "second": 16}
